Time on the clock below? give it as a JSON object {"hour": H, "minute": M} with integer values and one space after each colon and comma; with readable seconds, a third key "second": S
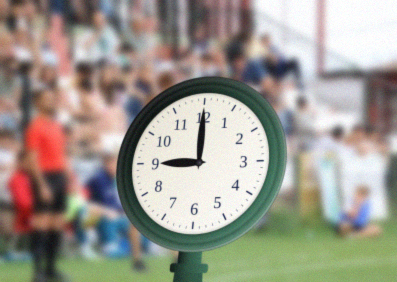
{"hour": 9, "minute": 0}
